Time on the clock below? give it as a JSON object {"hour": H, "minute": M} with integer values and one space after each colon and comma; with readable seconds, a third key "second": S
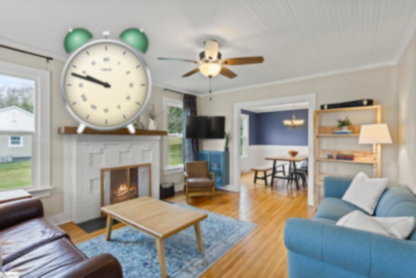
{"hour": 9, "minute": 48}
